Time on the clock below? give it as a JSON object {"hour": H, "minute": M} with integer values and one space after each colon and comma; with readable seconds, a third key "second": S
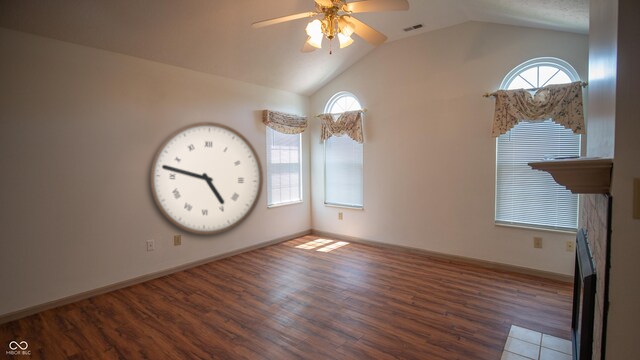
{"hour": 4, "minute": 47}
